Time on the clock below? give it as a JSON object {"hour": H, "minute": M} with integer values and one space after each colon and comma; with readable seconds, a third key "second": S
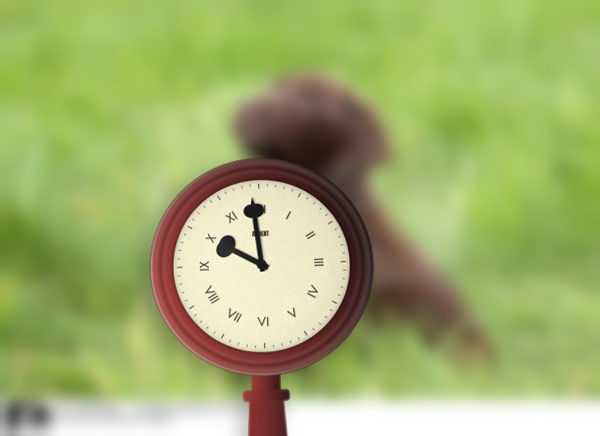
{"hour": 9, "minute": 59}
